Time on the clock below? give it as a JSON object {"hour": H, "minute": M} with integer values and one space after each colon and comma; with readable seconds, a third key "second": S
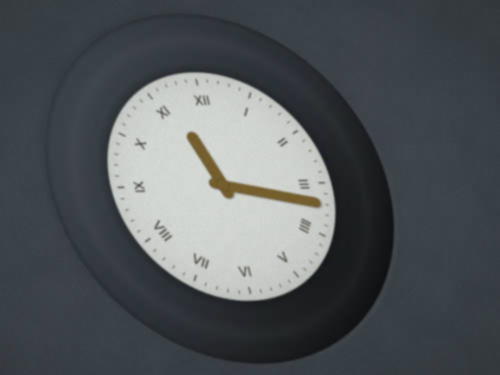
{"hour": 11, "minute": 17}
